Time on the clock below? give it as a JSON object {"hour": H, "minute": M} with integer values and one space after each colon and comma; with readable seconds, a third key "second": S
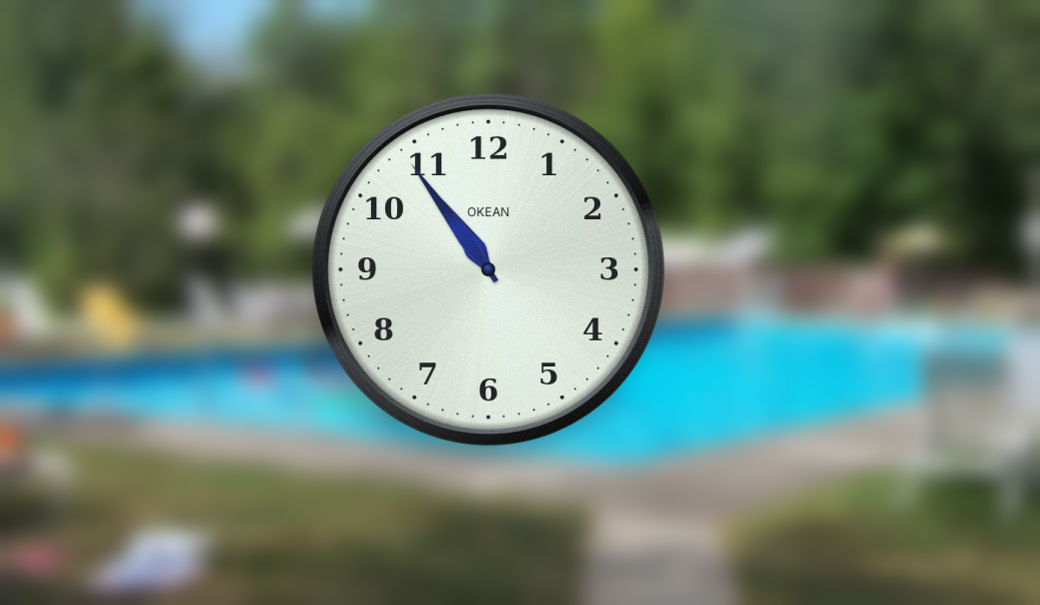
{"hour": 10, "minute": 54}
